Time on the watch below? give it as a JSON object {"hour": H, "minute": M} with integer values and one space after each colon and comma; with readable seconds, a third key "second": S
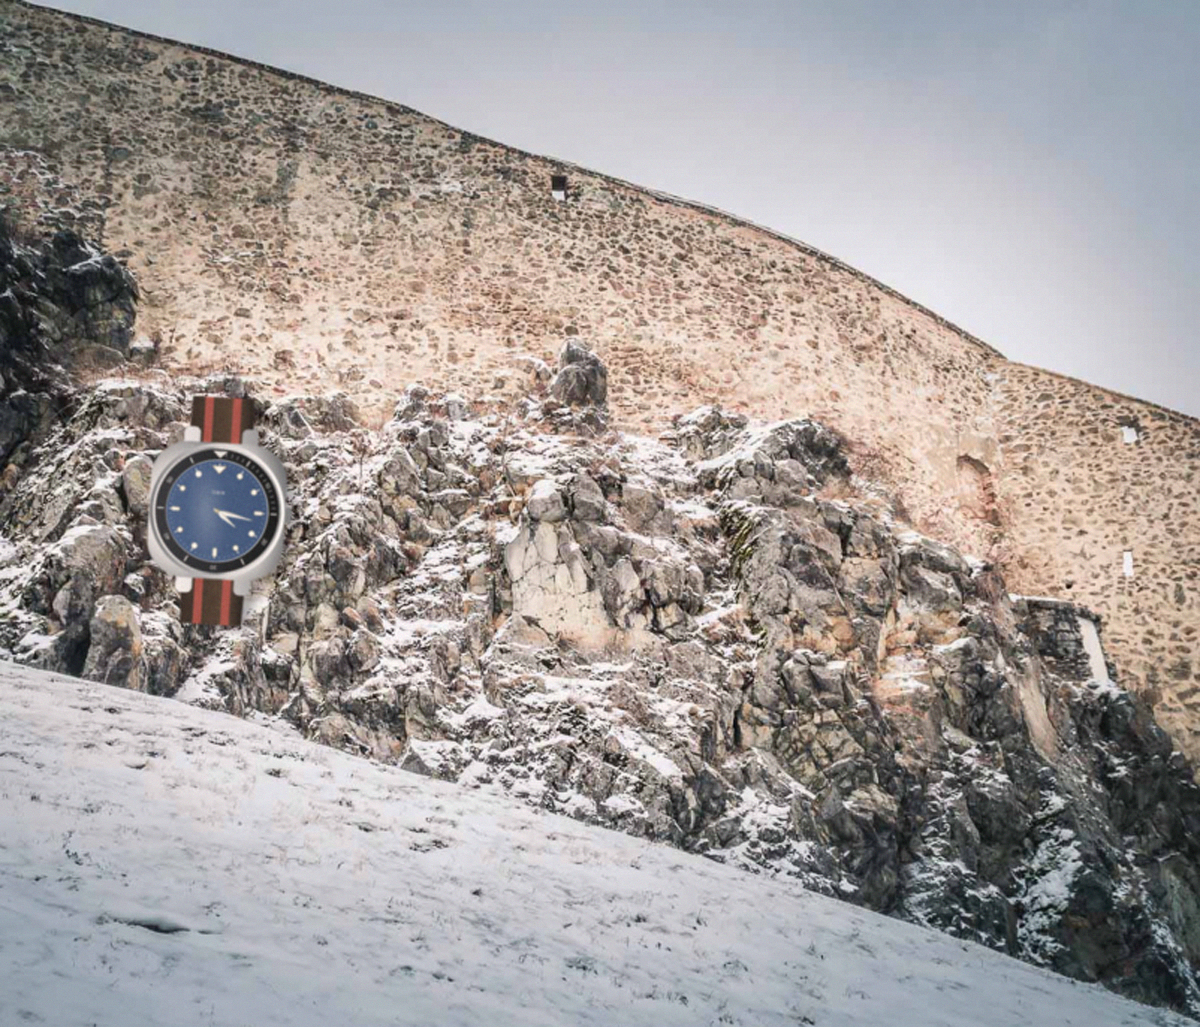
{"hour": 4, "minute": 17}
